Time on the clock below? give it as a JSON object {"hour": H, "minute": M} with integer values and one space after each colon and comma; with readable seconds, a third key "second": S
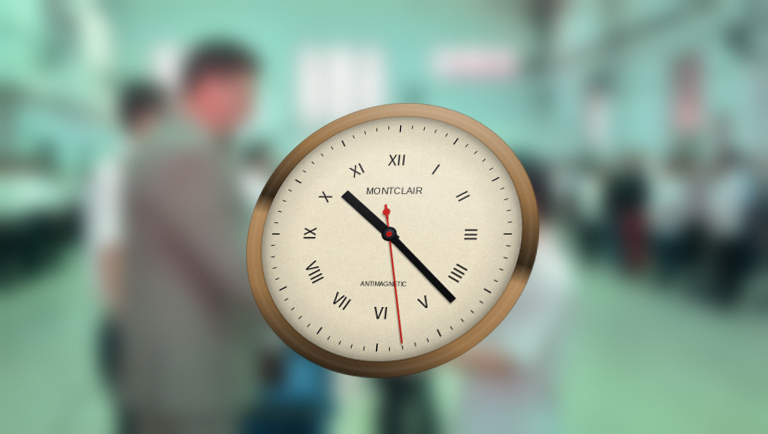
{"hour": 10, "minute": 22, "second": 28}
